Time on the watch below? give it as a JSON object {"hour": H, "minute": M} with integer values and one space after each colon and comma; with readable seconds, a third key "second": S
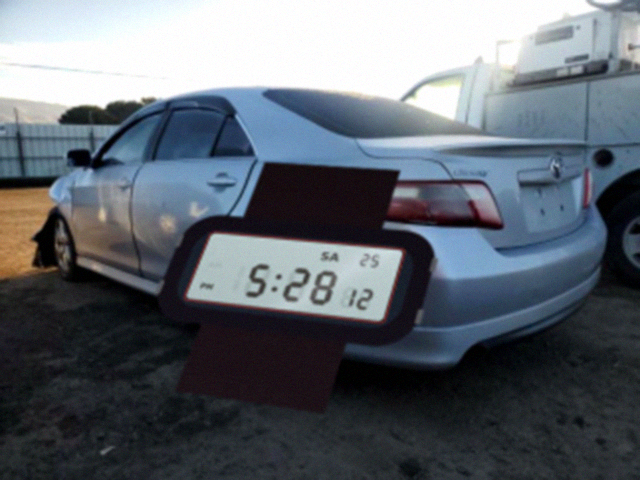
{"hour": 5, "minute": 28, "second": 12}
